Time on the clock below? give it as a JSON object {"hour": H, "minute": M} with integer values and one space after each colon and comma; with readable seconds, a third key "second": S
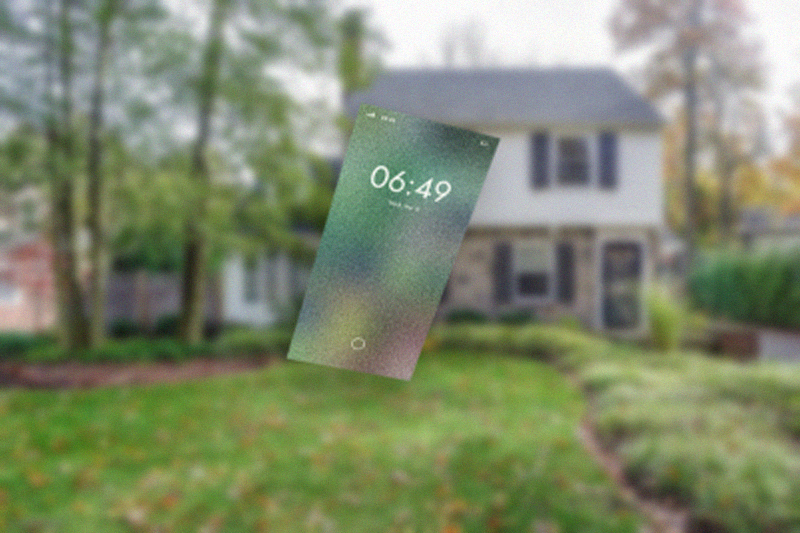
{"hour": 6, "minute": 49}
